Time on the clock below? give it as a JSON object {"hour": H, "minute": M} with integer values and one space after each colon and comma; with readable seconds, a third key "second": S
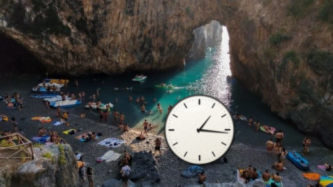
{"hour": 1, "minute": 16}
